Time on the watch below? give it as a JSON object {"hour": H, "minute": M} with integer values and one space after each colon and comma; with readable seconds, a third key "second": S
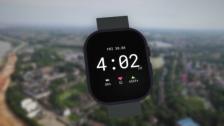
{"hour": 4, "minute": 2}
